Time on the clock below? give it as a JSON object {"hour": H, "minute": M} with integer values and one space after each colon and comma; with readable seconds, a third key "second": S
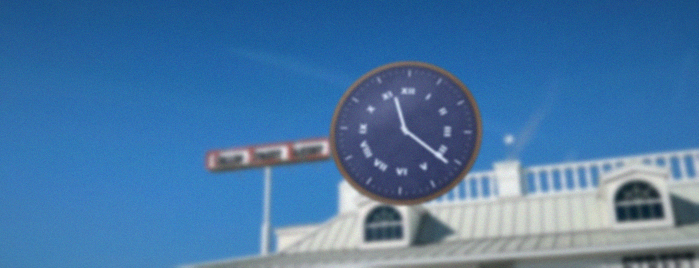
{"hour": 11, "minute": 21}
